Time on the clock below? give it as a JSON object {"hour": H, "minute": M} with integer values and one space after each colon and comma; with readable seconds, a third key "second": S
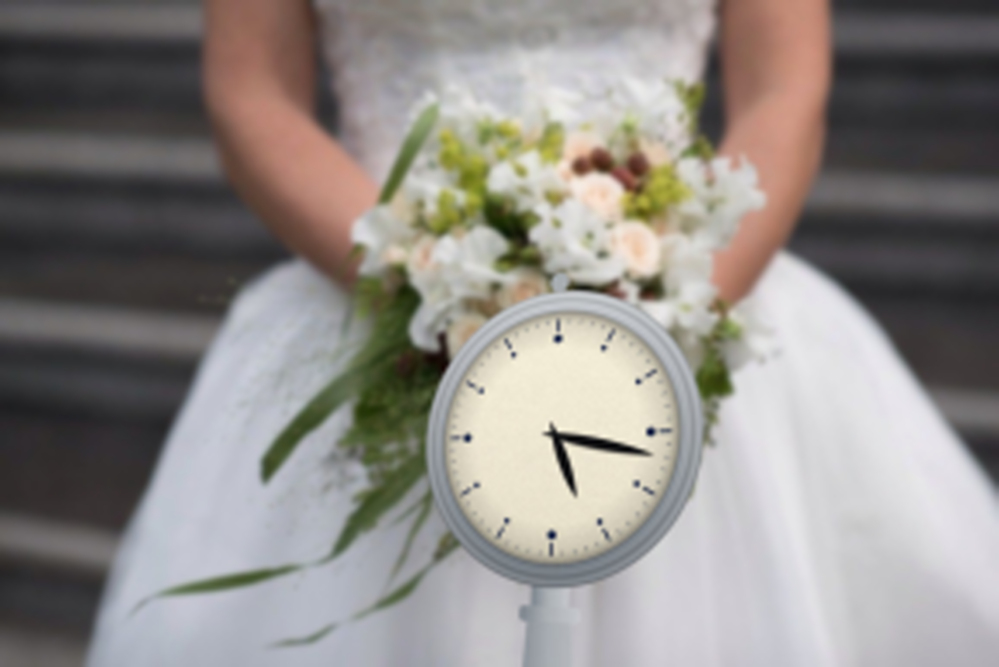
{"hour": 5, "minute": 17}
